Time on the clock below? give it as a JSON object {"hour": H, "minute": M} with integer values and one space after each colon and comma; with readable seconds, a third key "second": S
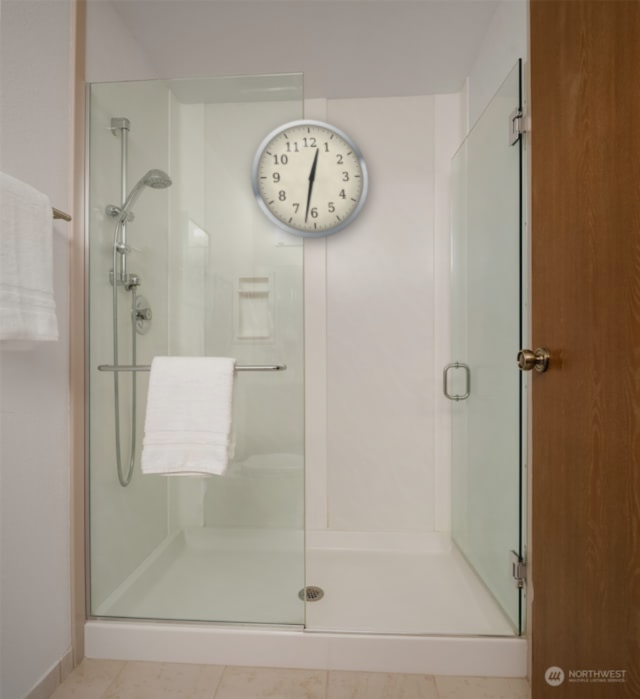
{"hour": 12, "minute": 32}
